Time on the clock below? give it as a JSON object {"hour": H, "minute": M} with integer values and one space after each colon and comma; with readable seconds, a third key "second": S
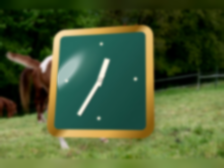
{"hour": 12, "minute": 35}
